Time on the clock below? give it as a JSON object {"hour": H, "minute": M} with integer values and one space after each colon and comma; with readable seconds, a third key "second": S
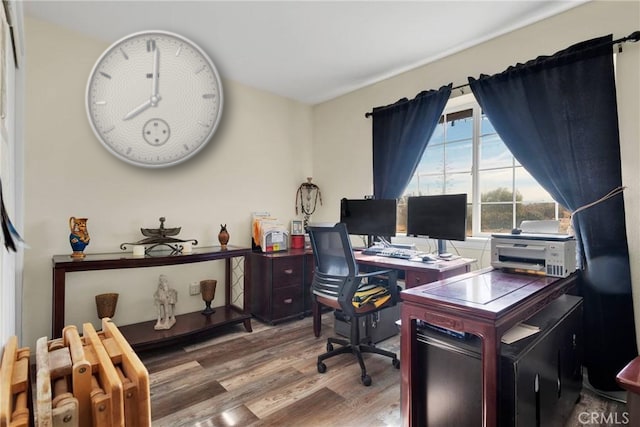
{"hour": 8, "minute": 1}
